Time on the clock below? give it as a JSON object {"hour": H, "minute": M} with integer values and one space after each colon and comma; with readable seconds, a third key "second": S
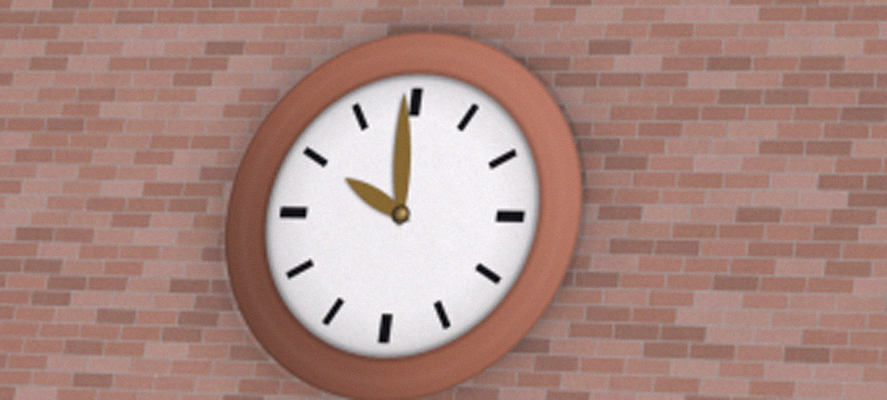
{"hour": 9, "minute": 59}
